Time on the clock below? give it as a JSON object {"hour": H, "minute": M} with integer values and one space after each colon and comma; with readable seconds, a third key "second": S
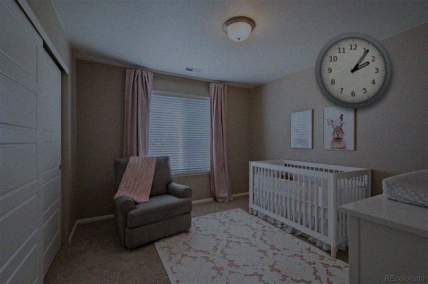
{"hour": 2, "minute": 6}
